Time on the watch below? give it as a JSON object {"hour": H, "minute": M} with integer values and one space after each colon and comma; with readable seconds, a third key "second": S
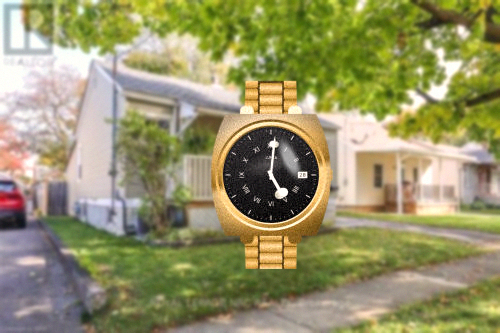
{"hour": 5, "minute": 1}
